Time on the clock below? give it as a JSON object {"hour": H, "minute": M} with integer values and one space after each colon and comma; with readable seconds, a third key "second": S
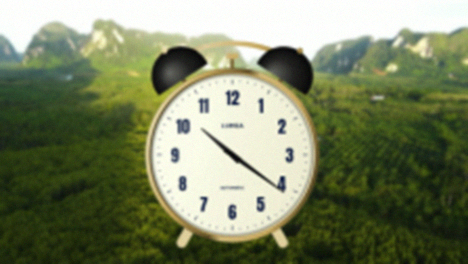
{"hour": 10, "minute": 21}
